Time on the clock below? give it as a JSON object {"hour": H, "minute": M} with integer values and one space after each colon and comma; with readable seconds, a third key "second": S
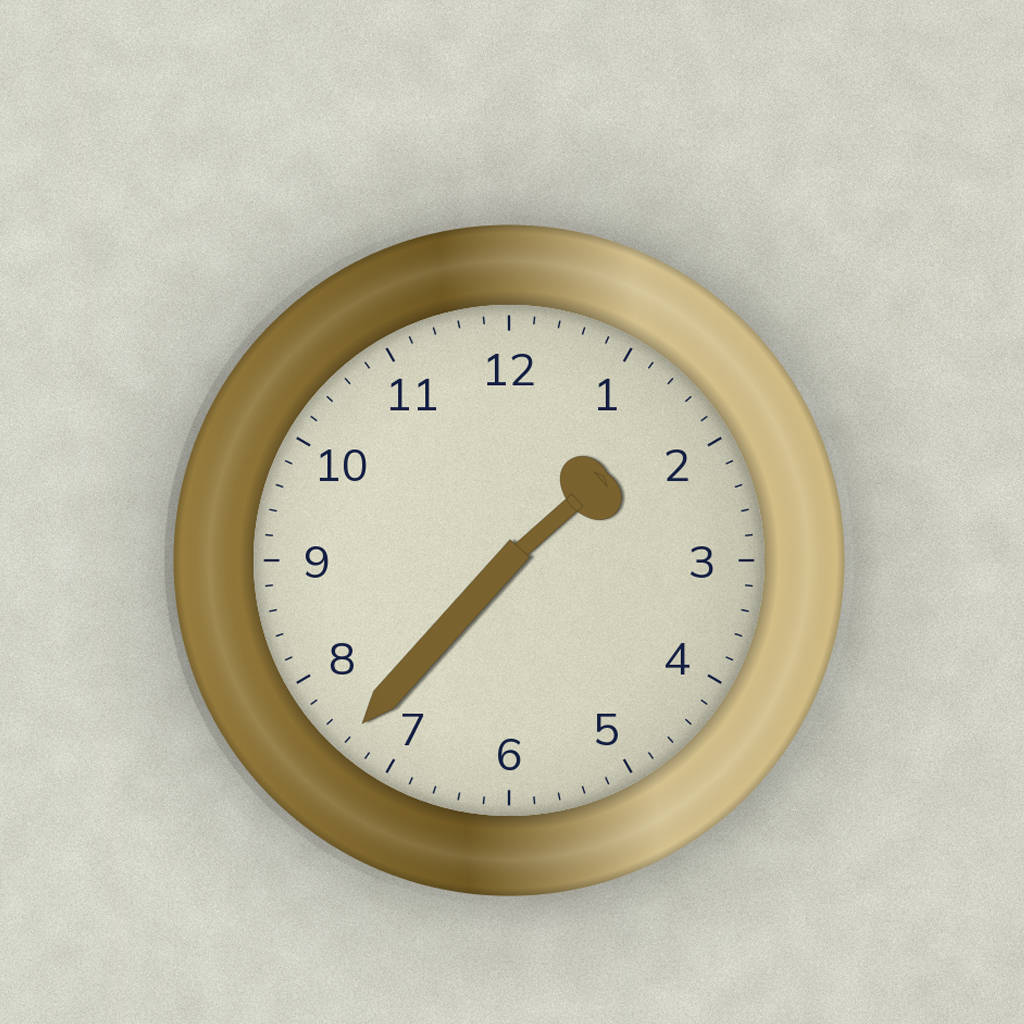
{"hour": 1, "minute": 37}
